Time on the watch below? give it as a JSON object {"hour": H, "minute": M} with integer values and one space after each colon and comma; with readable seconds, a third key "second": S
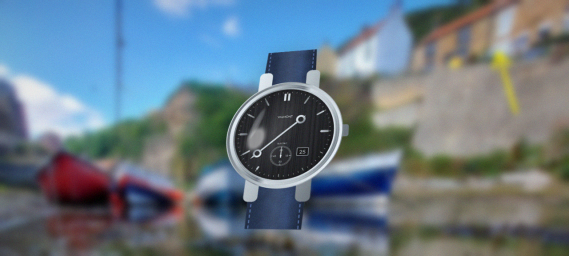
{"hour": 1, "minute": 38}
